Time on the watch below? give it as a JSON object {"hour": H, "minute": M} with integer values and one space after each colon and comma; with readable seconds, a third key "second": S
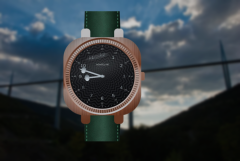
{"hour": 8, "minute": 48}
